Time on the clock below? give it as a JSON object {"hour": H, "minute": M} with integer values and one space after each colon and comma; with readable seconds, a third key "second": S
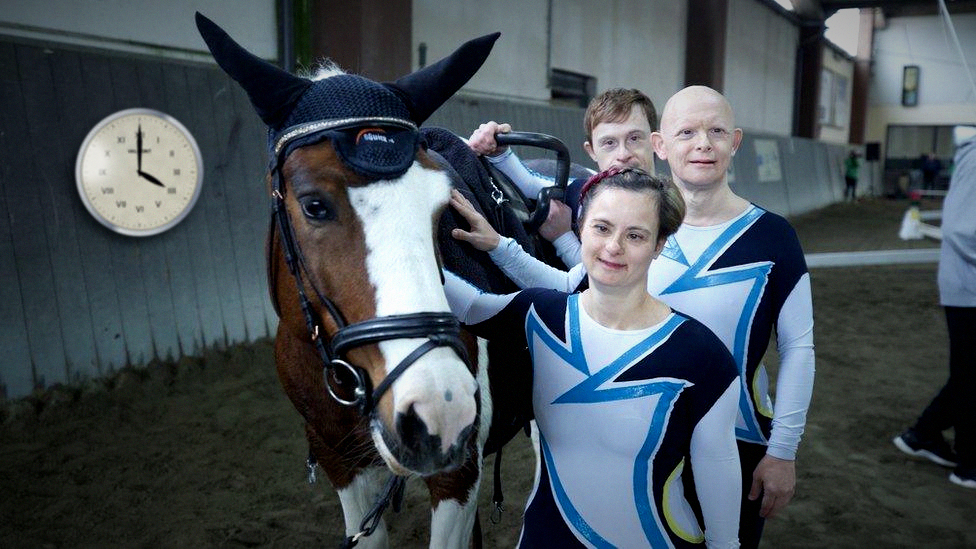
{"hour": 4, "minute": 0}
